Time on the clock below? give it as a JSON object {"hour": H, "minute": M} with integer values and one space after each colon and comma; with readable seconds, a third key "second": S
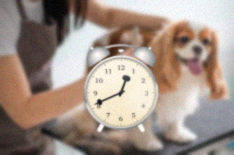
{"hour": 12, "minute": 41}
